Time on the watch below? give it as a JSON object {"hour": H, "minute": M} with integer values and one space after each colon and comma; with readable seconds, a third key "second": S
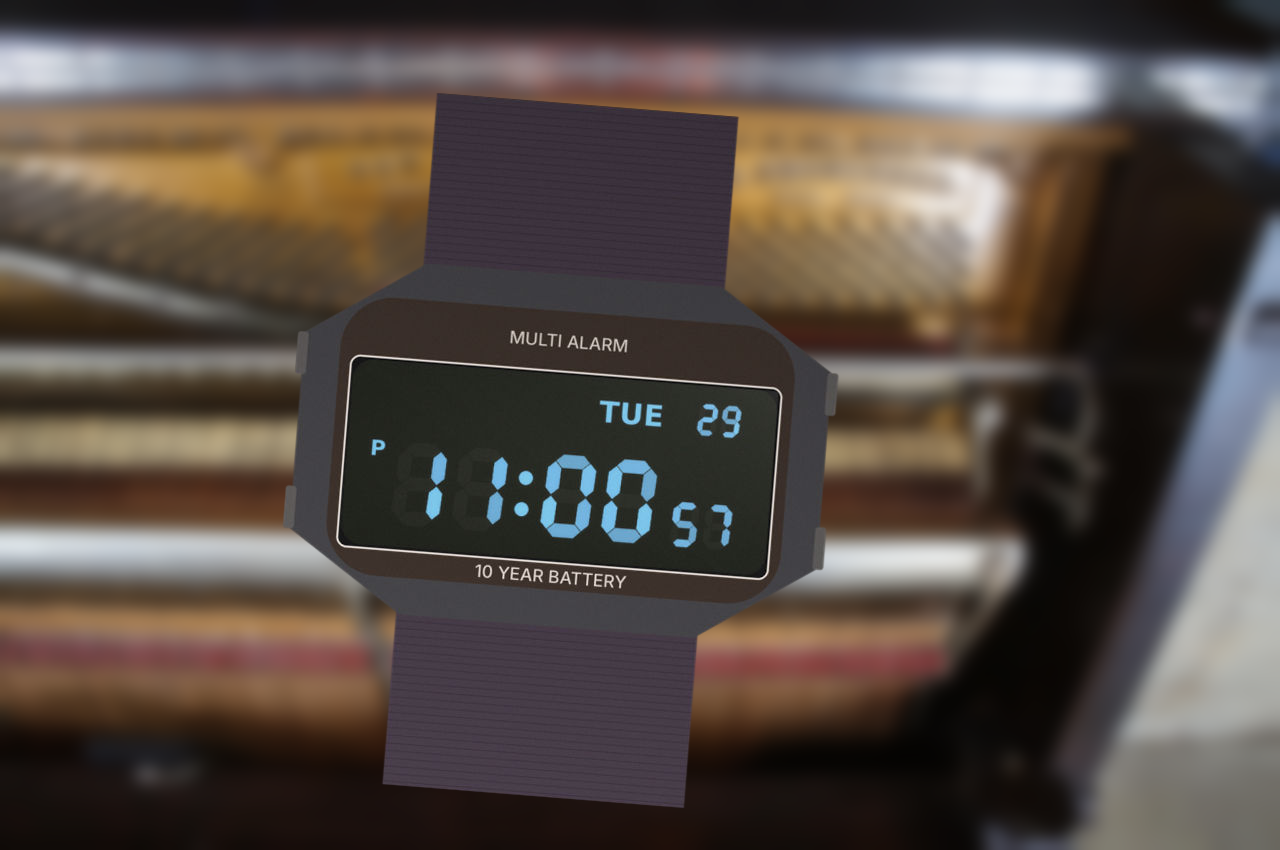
{"hour": 11, "minute": 0, "second": 57}
